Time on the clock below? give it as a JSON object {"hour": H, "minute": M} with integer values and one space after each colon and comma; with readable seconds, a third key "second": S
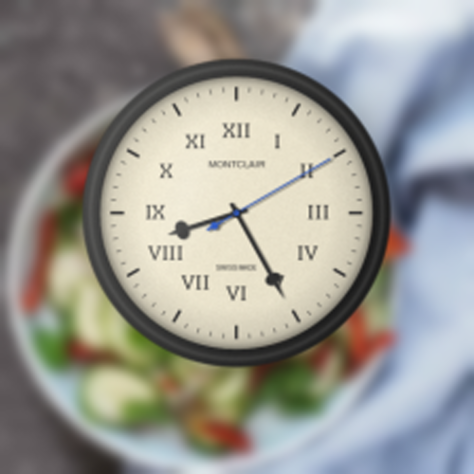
{"hour": 8, "minute": 25, "second": 10}
